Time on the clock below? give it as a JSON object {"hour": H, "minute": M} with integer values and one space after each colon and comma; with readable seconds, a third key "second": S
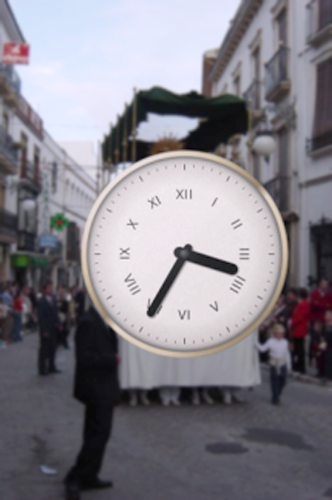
{"hour": 3, "minute": 35}
